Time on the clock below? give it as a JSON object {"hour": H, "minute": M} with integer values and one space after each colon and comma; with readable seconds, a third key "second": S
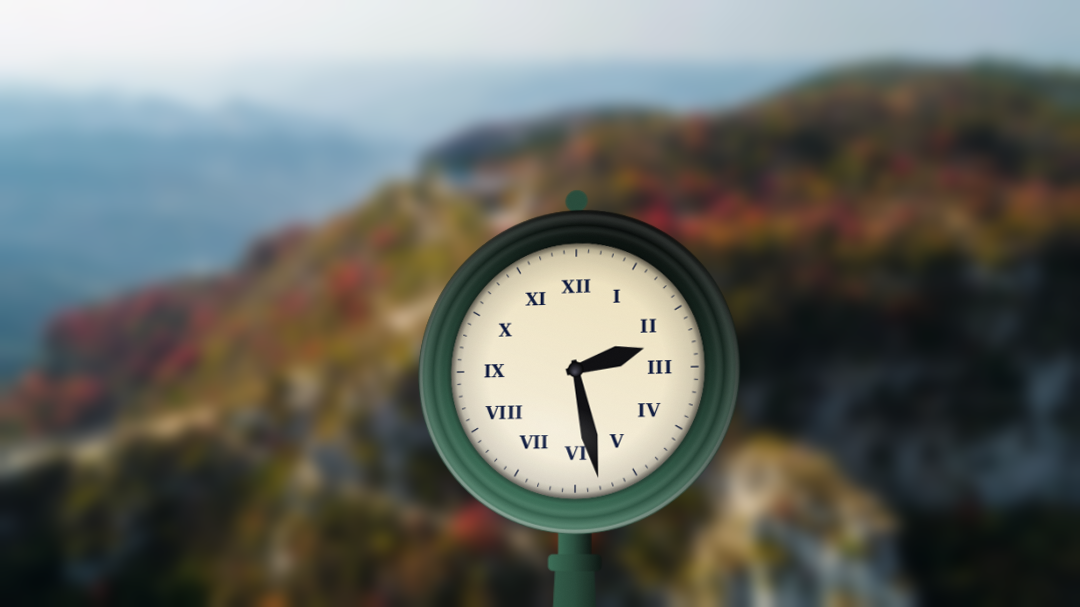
{"hour": 2, "minute": 28}
